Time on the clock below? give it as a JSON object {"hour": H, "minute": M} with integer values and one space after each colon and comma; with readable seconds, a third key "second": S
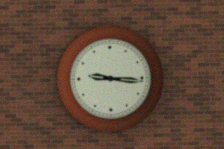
{"hour": 9, "minute": 16}
